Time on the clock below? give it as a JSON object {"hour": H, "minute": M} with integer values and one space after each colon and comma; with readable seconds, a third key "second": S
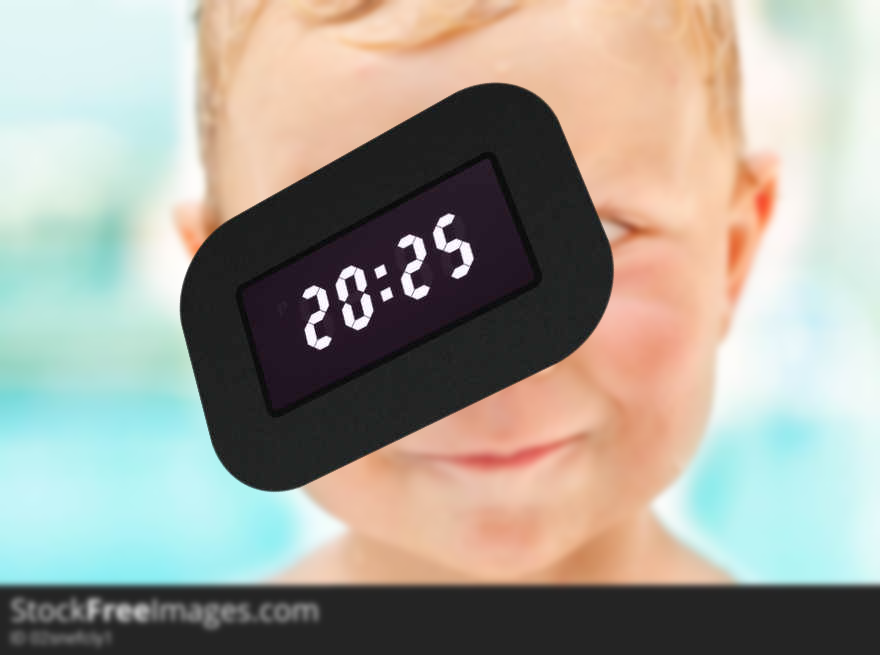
{"hour": 20, "minute": 25}
